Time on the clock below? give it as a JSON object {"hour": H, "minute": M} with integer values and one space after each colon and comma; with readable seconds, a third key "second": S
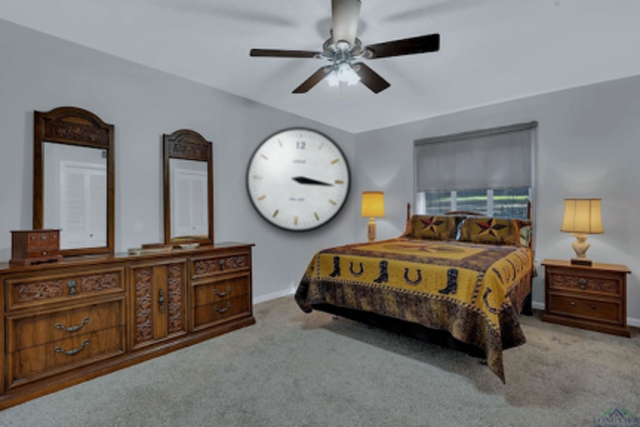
{"hour": 3, "minute": 16}
